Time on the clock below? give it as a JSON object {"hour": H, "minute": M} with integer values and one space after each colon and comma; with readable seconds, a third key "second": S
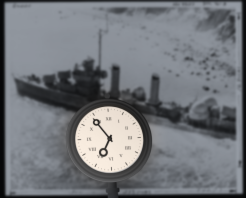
{"hour": 6, "minute": 54}
